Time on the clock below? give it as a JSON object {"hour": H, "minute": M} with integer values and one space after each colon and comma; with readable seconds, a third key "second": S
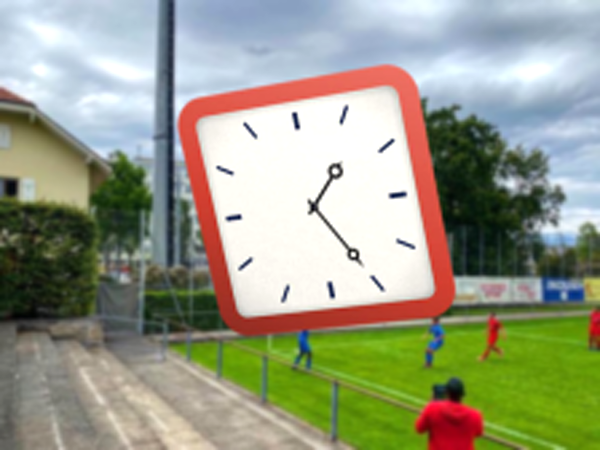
{"hour": 1, "minute": 25}
